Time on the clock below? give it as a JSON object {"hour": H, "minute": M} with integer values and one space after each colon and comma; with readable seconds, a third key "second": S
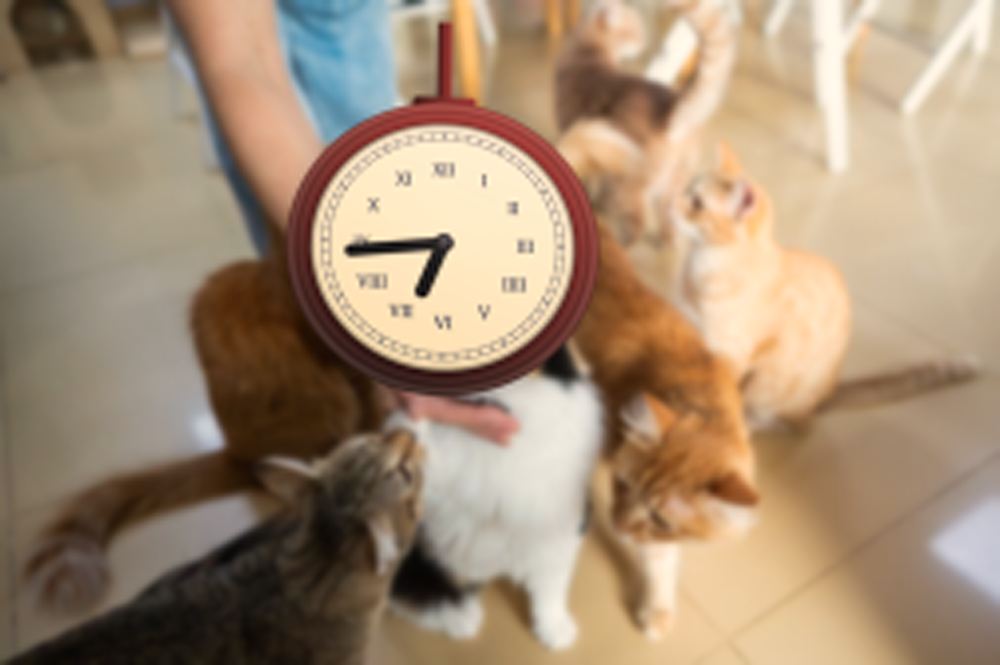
{"hour": 6, "minute": 44}
